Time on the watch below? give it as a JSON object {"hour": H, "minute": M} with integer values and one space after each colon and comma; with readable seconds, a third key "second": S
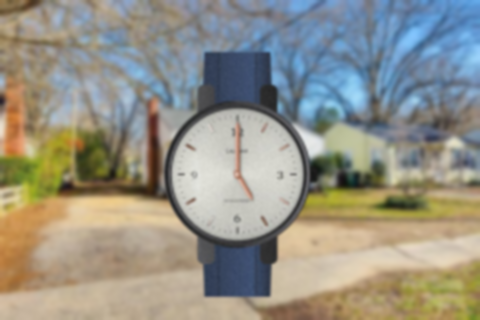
{"hour": 5, "minute": 0}
